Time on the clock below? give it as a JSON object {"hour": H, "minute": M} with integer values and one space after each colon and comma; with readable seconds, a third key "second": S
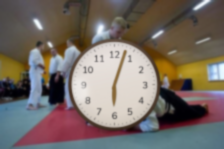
{"hour": 6, "minute": 3}
